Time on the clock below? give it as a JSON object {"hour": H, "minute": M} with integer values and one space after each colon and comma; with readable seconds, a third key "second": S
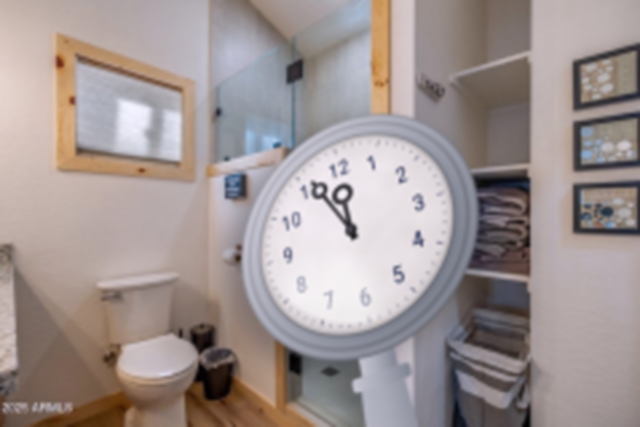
{"hour": 11, "minute": 56}
